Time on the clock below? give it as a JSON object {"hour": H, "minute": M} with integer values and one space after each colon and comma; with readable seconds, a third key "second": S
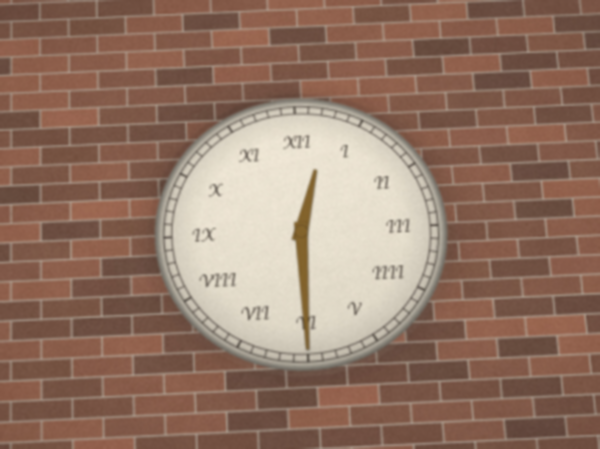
{"hour": 12, "minute": 30}
